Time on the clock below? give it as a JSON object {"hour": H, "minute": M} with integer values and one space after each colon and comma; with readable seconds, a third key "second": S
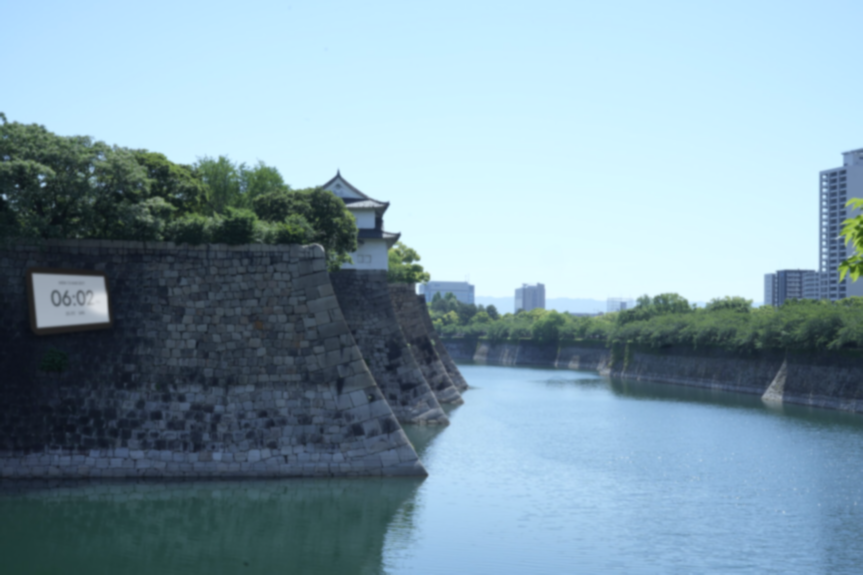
{"hour": 6, "minute": 2}
